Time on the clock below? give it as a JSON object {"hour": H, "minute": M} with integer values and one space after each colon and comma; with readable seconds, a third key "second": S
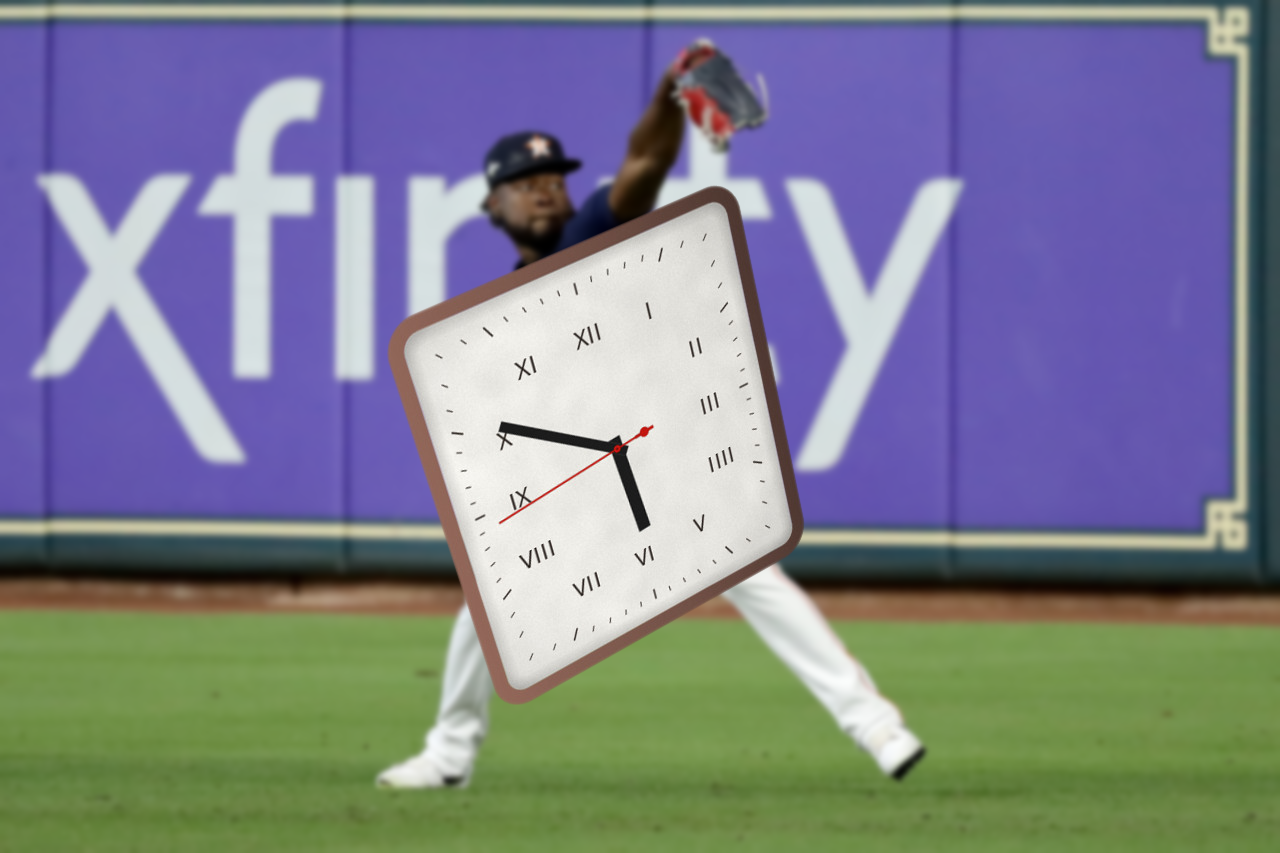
{"hour": 5, "minute": 50, "second": 44}
